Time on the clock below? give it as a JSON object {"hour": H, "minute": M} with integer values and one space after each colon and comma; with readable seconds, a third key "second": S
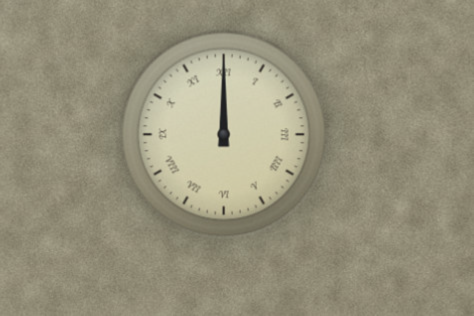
{"hour": 12, "minute": 0}
